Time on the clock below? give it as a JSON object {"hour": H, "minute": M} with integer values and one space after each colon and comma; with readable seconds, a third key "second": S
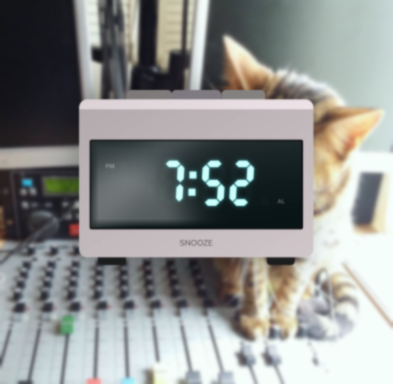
{"hour": 7, "minute": 52}
